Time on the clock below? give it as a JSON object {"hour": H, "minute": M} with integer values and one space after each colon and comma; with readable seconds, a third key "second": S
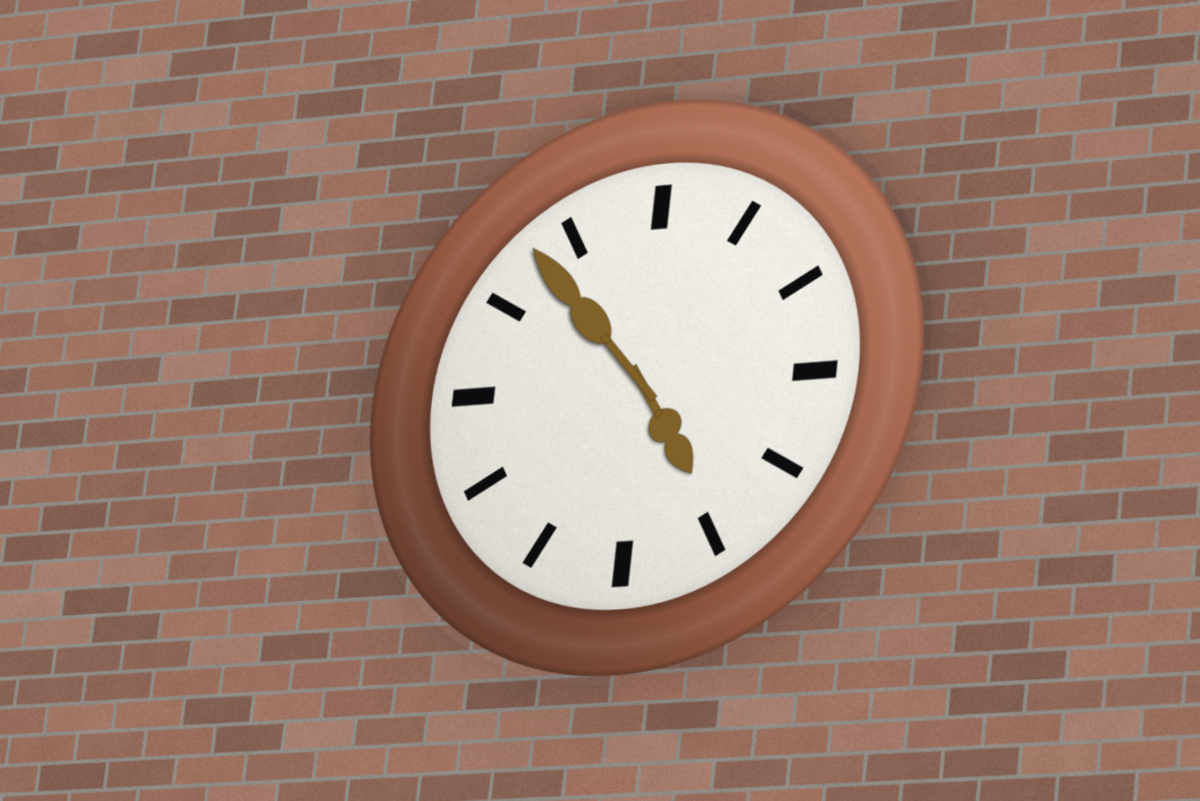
{"hour": 4, "minute": 53}
